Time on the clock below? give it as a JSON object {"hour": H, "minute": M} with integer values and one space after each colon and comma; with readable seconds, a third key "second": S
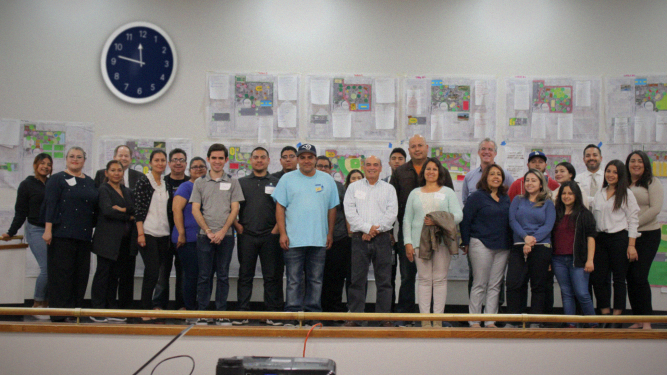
{"hour": 11, "minute": 47}
